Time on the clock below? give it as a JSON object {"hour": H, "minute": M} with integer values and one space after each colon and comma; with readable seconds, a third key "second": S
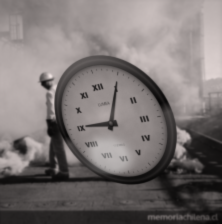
{"hour": 9, "minute": 5}
